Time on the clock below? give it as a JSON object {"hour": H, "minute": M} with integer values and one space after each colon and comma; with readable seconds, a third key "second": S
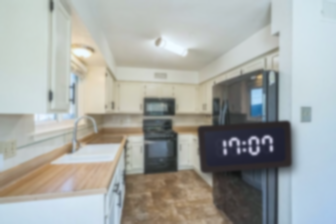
{"hour": 17, "minute": 7}
